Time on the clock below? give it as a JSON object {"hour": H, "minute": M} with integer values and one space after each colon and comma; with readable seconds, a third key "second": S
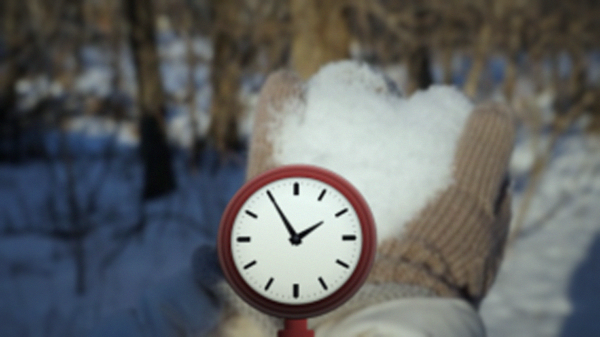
{"hour": 1, "minute": 55}
